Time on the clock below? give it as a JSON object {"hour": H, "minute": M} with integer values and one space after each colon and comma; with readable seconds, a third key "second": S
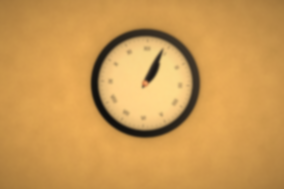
{"hour": 1, "minute": 4}
